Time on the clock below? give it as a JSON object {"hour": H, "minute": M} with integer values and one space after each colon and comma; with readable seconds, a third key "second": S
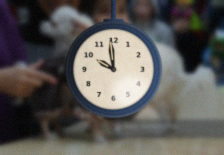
{"hour": 9, "minute": 59}
